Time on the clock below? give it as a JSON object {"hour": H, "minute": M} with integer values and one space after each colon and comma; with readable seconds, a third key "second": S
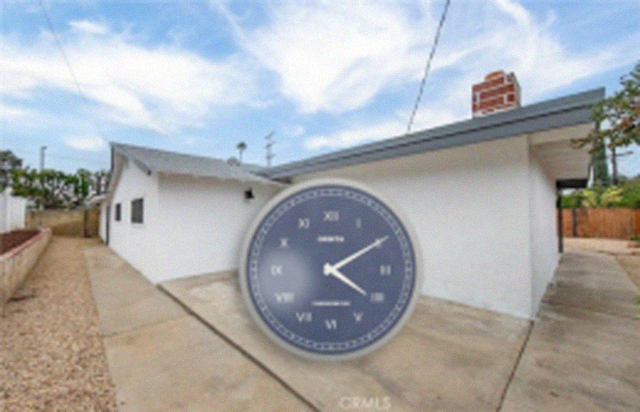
{"hour": 4, "minute": 10}
